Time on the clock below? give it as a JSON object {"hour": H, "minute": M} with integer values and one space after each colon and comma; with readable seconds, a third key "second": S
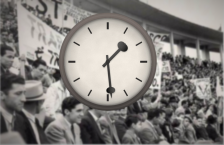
{"hour": 1, "minute": 29}
